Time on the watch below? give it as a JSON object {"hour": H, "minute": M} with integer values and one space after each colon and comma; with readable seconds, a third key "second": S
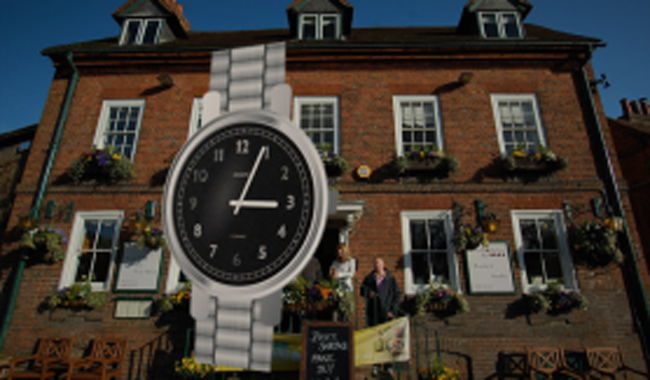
{"hour": 3, "minute": 4}
